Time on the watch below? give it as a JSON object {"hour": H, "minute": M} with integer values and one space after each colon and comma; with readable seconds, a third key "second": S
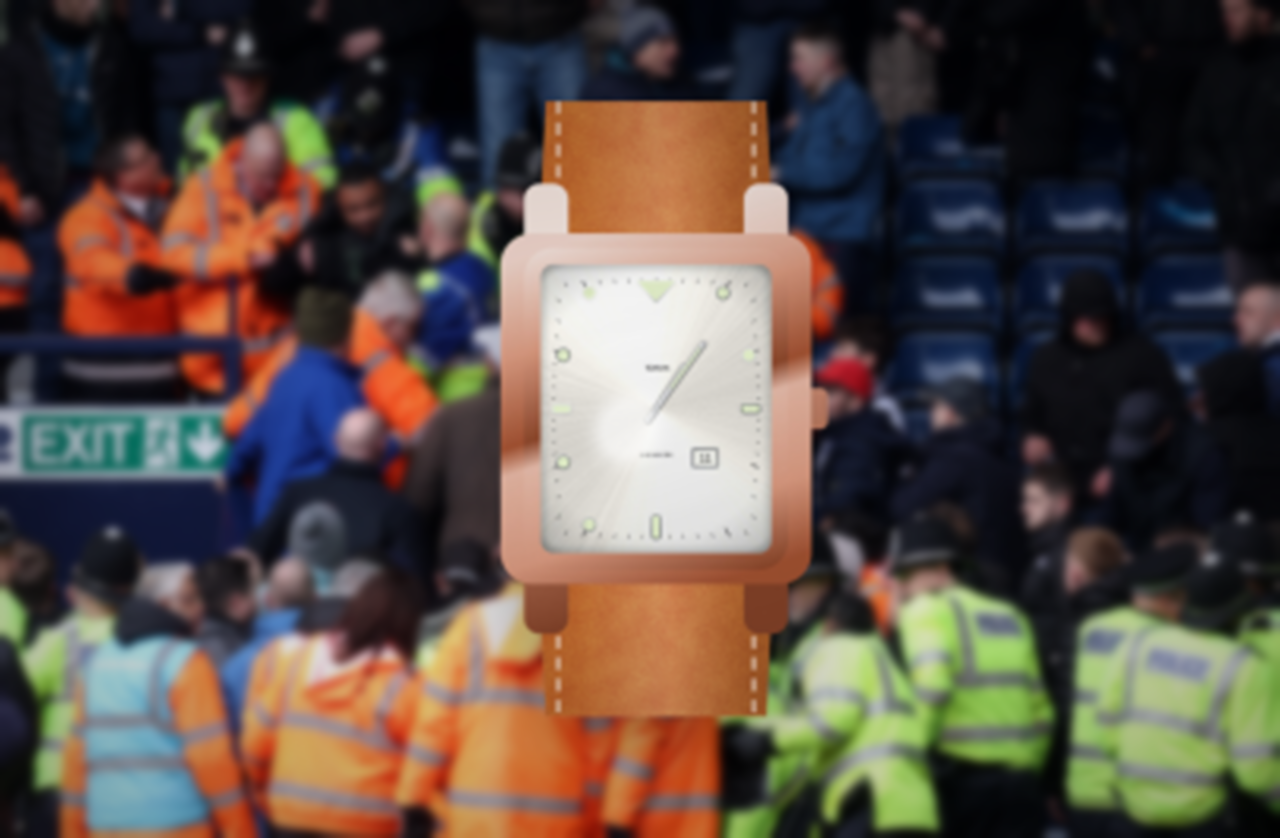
{"hour": 1, "minute": 6}
